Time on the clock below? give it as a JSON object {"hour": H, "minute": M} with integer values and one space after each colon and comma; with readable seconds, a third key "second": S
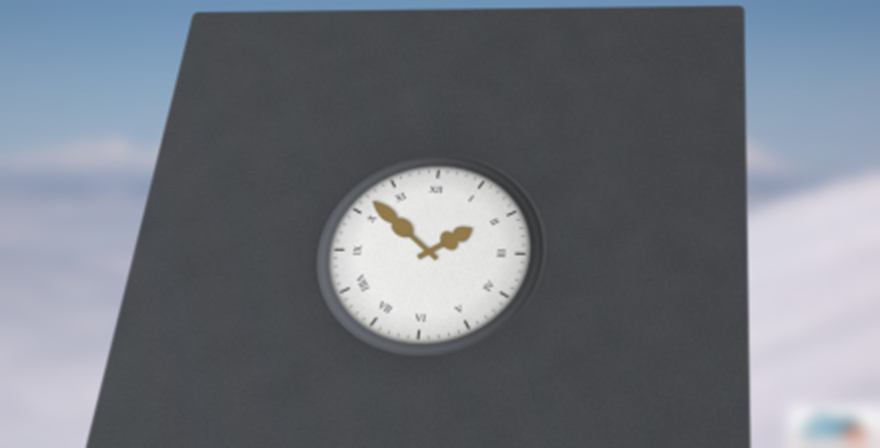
{"hour": 1, "minute": 52}
